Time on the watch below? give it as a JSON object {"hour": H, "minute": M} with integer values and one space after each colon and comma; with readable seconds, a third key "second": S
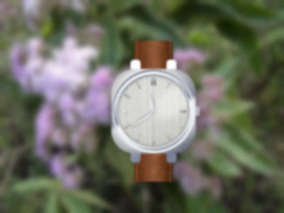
{"hour": 11, "minute": 39}
